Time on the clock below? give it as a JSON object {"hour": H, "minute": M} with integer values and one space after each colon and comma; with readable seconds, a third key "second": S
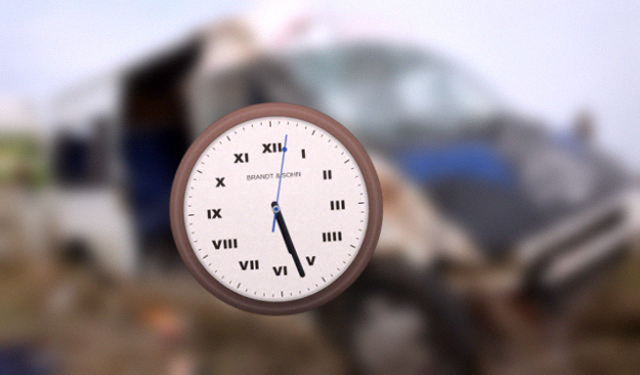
{"hour": 5, "minute": 27, "second": 2}
